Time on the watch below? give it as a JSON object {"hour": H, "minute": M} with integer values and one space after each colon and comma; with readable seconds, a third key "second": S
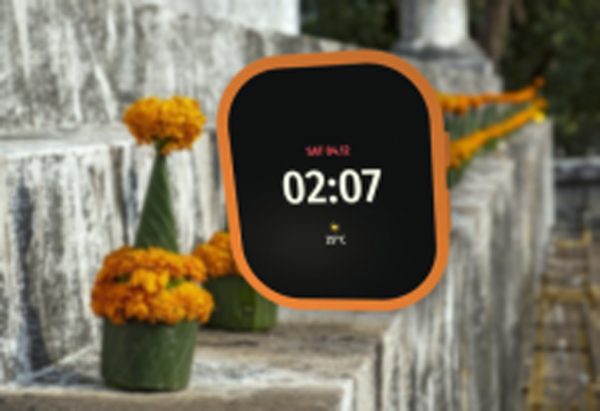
{"hour": 2, "minute": 7}
